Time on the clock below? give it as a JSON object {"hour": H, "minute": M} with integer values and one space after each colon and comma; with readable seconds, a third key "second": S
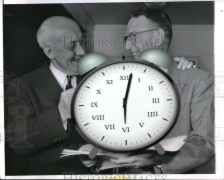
{"hour": 6, "minute": 2}
